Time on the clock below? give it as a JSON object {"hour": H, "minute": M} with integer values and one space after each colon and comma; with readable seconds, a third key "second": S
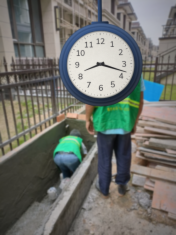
{"hour": 8, "minute": 18}
